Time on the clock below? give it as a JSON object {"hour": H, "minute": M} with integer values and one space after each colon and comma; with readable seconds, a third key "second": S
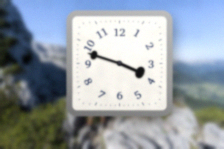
{"hour": 3, "minute": 48}
